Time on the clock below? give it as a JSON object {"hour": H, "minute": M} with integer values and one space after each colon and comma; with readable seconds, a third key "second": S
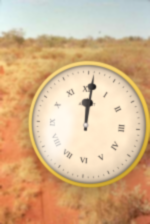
{"hour": 12, "minute": 1}
